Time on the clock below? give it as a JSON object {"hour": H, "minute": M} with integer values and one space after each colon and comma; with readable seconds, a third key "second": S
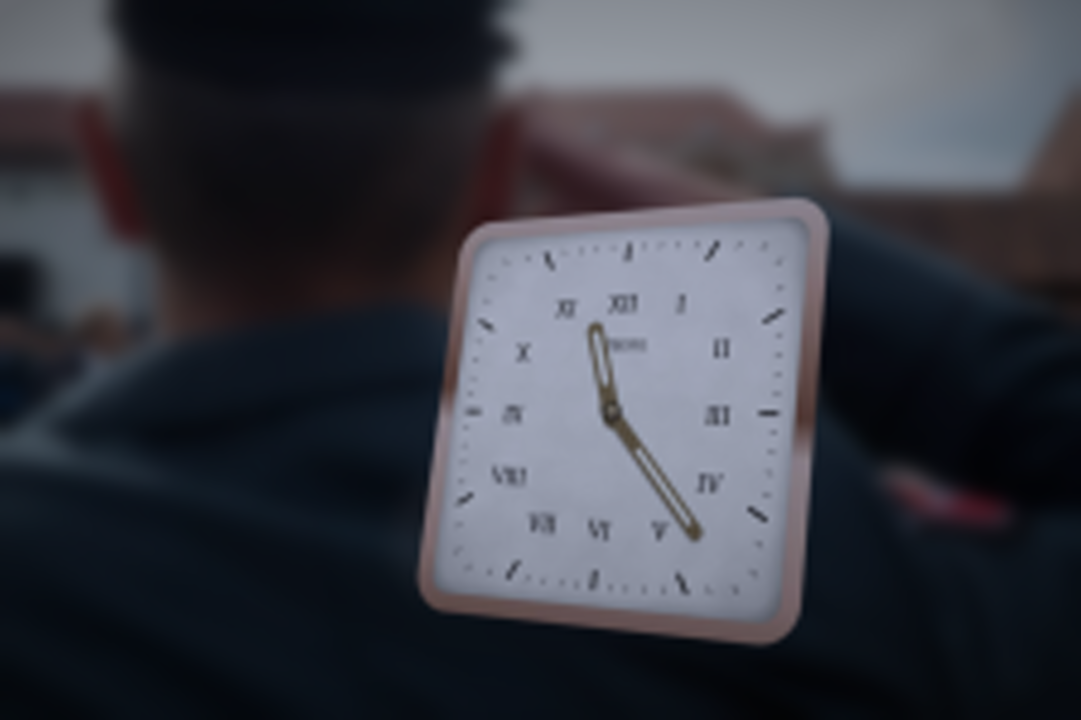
{"hour": 11, "minute": 23}
